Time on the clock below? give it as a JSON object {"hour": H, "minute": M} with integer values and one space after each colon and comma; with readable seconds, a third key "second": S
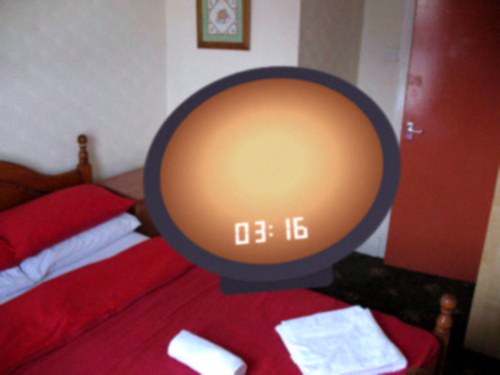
{"hour": 3, "minute": 16}
